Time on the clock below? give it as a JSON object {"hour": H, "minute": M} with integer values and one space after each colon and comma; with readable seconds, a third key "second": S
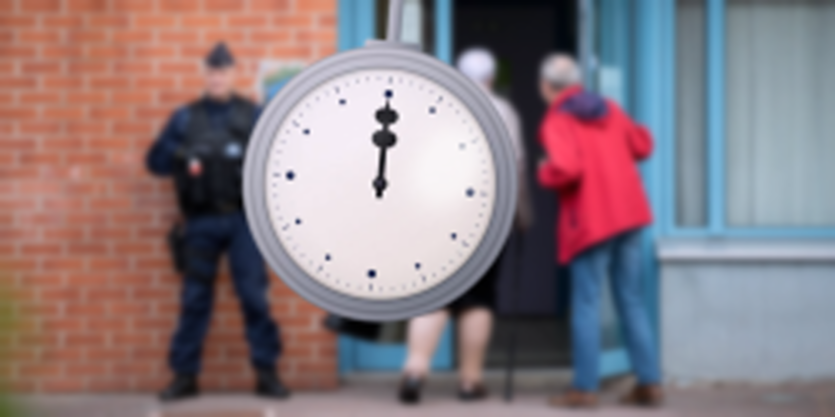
{"hour": 12, "minute": 0}
